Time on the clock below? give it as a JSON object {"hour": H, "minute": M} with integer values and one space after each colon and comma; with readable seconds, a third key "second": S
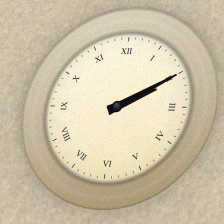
{"hour": 2, "minute": 10}
